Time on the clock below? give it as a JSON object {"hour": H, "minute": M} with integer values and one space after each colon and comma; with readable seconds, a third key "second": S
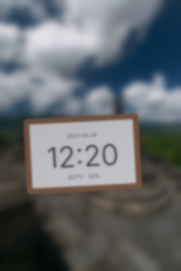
{"hour": 12, "minute": 20}
